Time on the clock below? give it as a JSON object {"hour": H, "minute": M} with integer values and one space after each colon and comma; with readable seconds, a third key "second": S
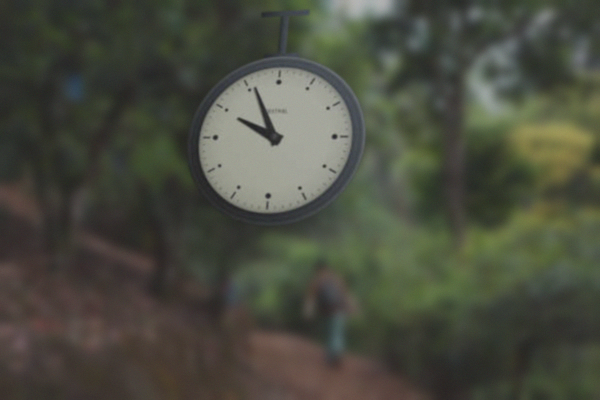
{"hour": 9, "minute": 56}
